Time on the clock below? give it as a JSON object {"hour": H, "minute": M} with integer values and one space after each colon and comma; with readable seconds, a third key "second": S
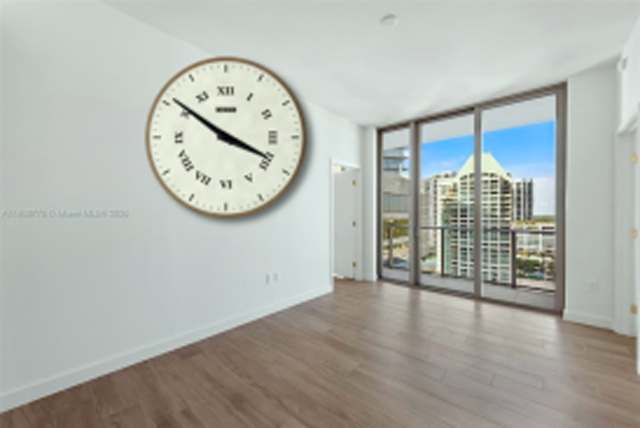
{"hour": 3, "minute": 51}
